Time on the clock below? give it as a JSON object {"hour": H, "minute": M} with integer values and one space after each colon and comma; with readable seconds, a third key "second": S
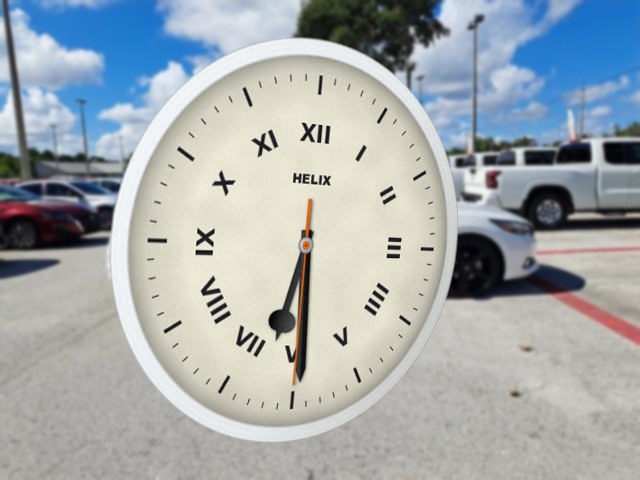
{"hour": 6, "minute": 29, "second": 30}
